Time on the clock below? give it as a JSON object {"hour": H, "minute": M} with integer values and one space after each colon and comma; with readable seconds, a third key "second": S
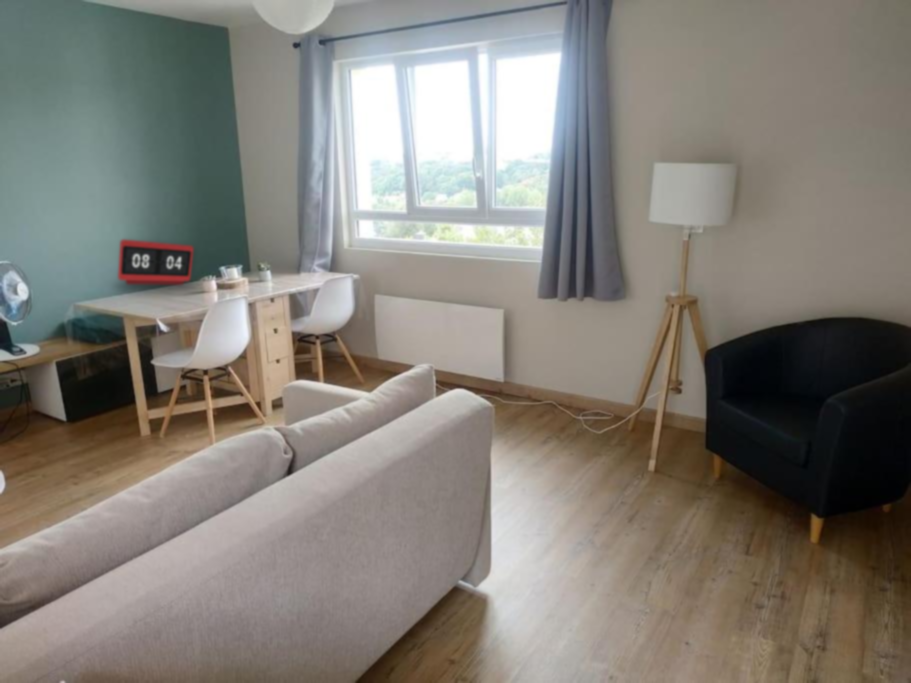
{"hour": 8, "minute": 4}
